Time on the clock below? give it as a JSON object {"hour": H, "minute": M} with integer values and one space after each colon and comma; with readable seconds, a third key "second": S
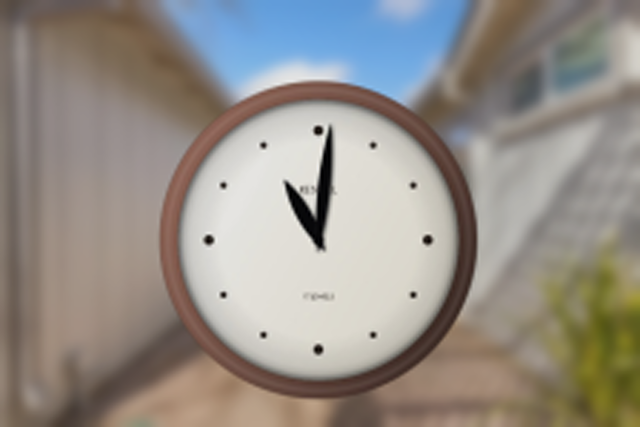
{"hour": 11, "minute": 1}
